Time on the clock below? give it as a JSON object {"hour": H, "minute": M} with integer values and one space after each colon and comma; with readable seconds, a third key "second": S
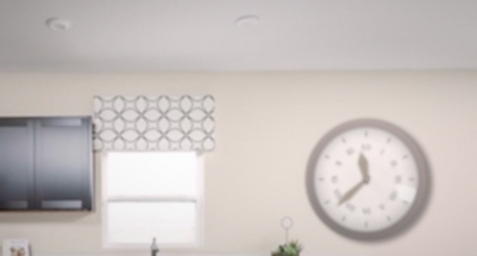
{"hour": 11, "minute": 38}
